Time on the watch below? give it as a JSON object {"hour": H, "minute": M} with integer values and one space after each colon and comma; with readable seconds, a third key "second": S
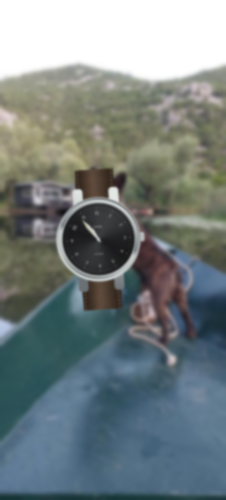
{"hour": 10, "minute": 54}
